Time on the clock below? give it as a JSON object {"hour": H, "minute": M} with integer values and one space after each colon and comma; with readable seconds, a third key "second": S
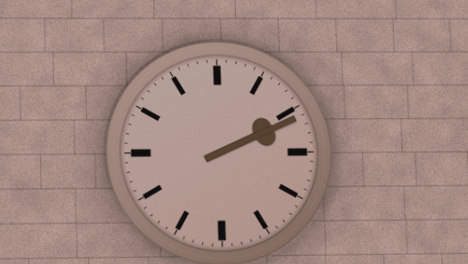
{"hour": 2, "minute": 11}
